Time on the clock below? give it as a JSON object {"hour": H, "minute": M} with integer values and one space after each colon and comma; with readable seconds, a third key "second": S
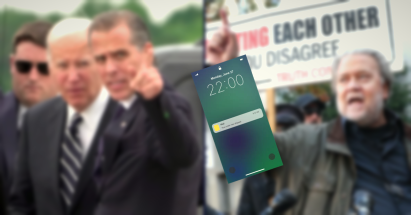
{"hour": 22, "minute": 0}
